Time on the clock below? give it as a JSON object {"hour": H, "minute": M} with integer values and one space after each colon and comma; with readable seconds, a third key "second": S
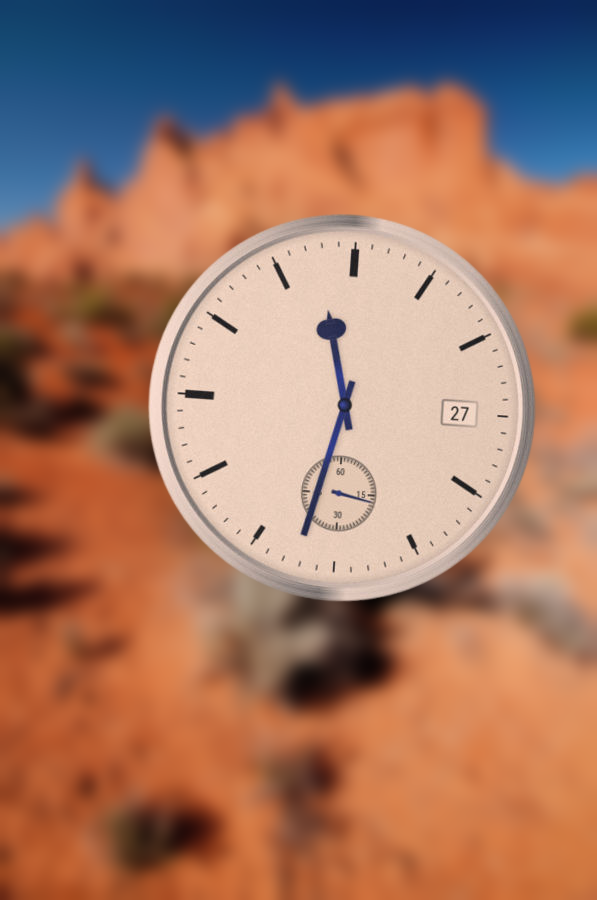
{"hour": 11, "minute": 32, "second": 17}
